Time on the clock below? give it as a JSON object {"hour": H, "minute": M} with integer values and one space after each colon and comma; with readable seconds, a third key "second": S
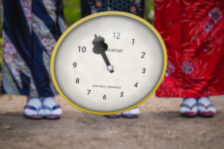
{"hour": 10, "minute": 55}
